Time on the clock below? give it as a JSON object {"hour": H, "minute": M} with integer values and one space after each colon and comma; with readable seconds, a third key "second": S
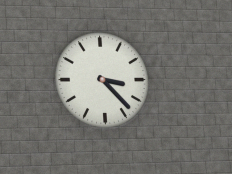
{"hour": 3, "minute": 23}
